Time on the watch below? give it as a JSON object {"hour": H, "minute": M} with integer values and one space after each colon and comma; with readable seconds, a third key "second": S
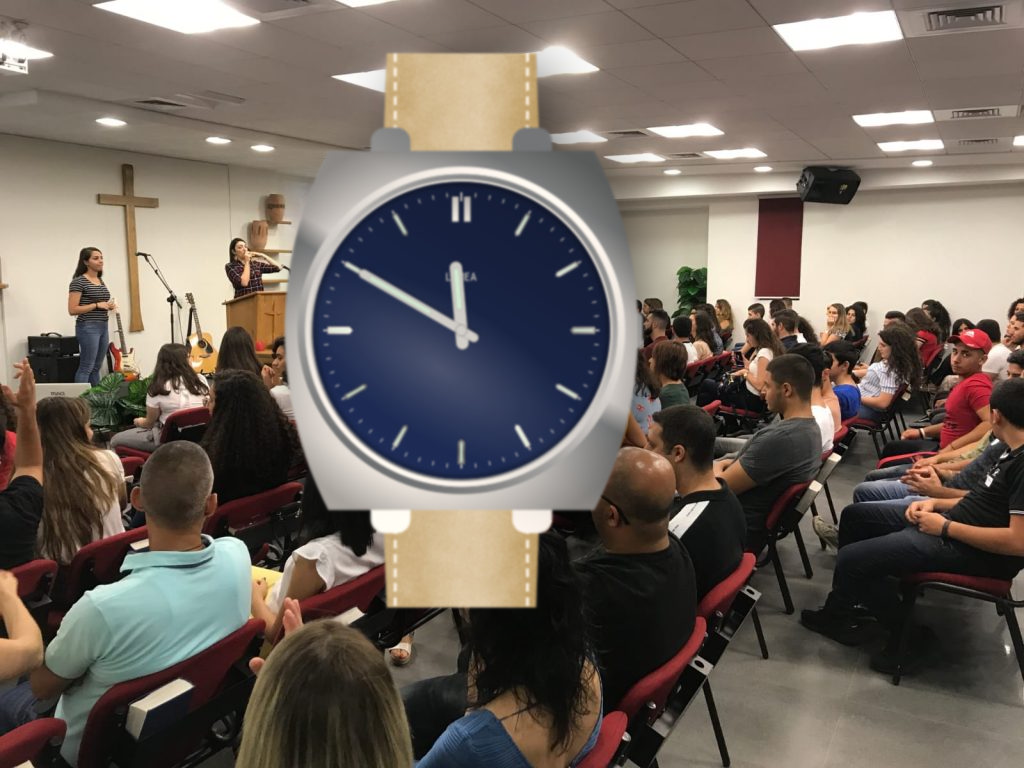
{"hour": 11, "minute": 50}
